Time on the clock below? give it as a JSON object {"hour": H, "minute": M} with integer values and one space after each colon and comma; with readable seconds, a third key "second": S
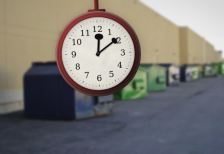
{"hour": 12, "minute": 9}
